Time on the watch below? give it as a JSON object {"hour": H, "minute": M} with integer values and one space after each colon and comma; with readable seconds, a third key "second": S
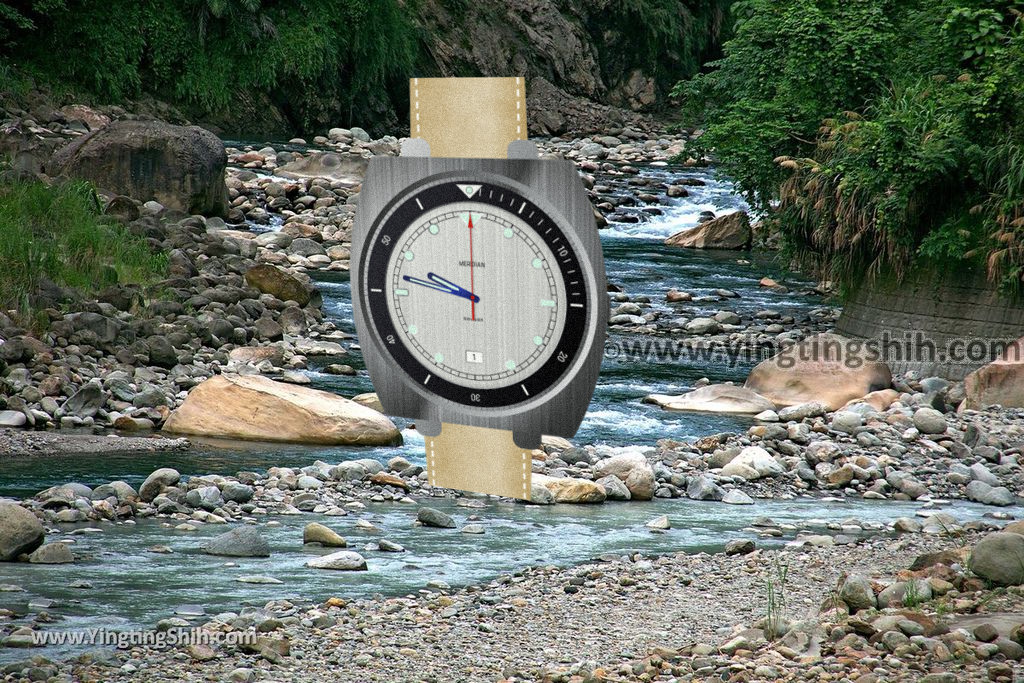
{"hour": 9, "minute": 47, "second": 0}
